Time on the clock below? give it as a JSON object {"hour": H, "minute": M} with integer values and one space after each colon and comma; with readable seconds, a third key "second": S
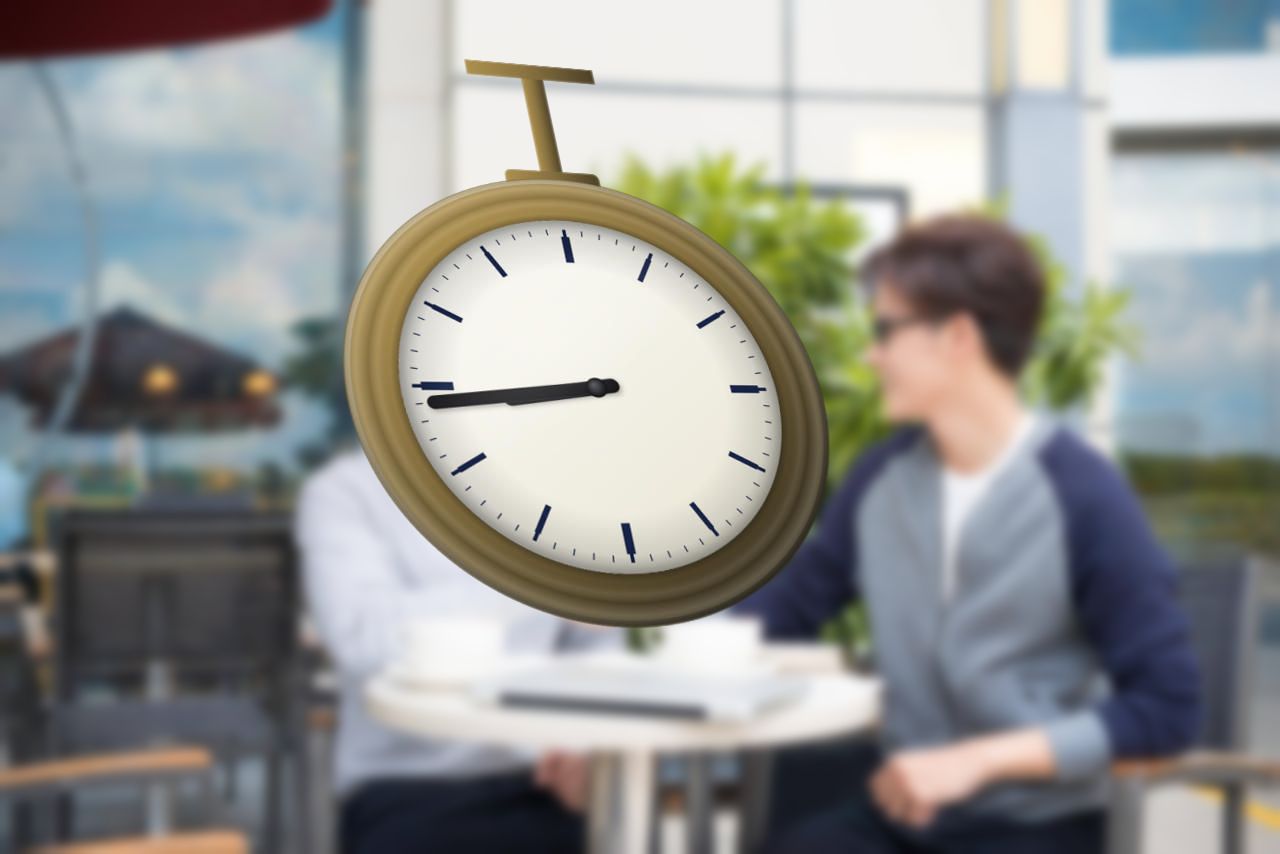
{"hour": 8, "minute": 44}
